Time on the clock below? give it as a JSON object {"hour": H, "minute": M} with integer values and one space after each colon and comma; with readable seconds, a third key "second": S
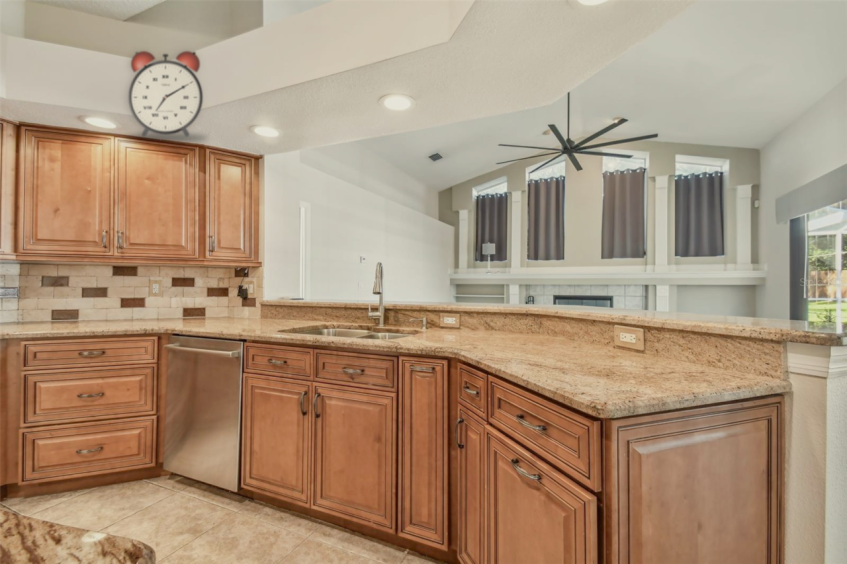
{"hour": 7, "minute": 10}
